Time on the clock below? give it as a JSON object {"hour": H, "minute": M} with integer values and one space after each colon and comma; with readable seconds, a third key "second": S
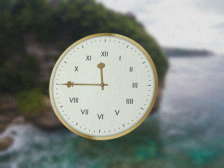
{"hour": 11, "minute": 45}
